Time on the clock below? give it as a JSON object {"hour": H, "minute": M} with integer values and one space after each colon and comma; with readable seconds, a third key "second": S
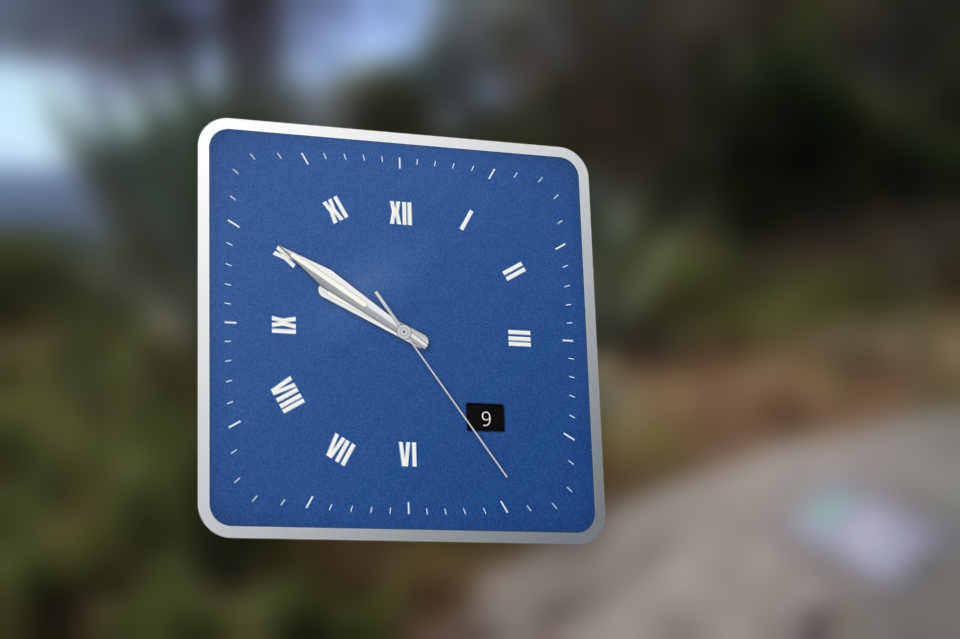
{"hour": 9, "minute": 50, "second": 24}
